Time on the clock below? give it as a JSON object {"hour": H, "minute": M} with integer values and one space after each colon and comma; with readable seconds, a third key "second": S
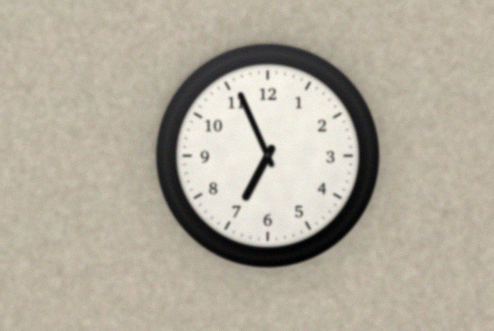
{"hour": 6, "minute": 56}
